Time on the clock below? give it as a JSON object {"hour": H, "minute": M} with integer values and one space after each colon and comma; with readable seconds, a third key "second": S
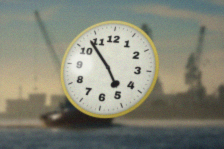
{"hour": 4, "minute": 53}
